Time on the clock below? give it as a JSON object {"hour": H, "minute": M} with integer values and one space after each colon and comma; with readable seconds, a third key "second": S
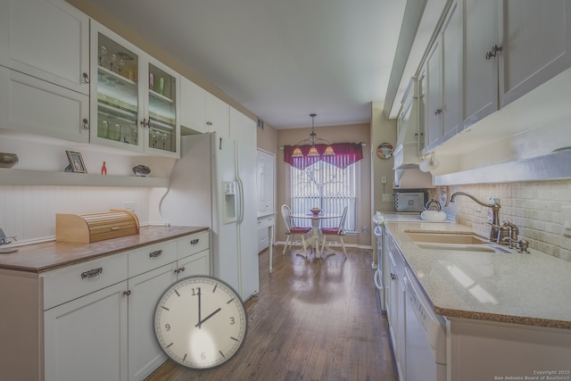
{"hour": 2, "minute": 1}
